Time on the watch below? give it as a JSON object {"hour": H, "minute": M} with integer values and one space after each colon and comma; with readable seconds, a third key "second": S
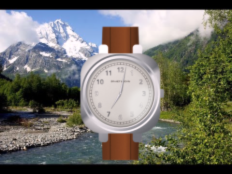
{"hour": 7, "minute": 2}
